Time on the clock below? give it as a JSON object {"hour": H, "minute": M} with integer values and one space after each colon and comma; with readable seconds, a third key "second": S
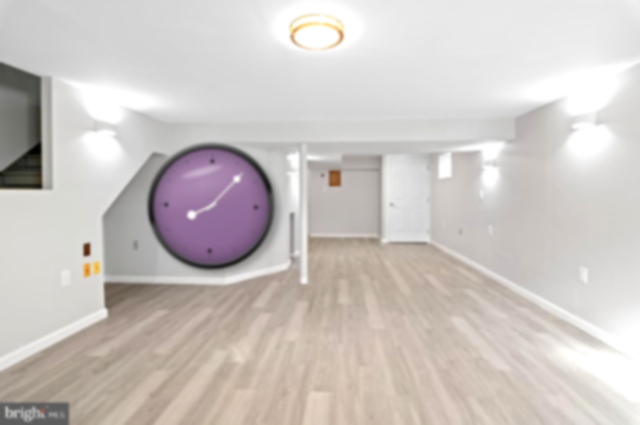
{"hour": 8, "minute": 7}
